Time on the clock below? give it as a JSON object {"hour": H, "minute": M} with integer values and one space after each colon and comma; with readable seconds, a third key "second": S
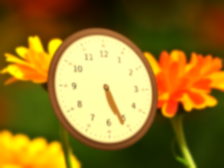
{"hour": 5, "minute": 26}
